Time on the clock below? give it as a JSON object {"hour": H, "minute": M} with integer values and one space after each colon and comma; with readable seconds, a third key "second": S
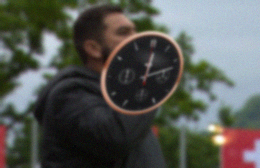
{"hour": 12, "minute": 12}
